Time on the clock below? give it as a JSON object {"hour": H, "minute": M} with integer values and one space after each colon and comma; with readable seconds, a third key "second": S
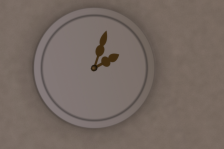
{"hour": 2, "minute": 3}
